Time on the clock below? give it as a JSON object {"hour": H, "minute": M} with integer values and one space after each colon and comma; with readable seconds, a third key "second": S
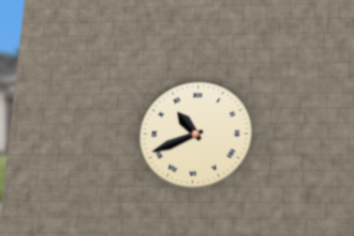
{"hour": 10, "minute": 41}
